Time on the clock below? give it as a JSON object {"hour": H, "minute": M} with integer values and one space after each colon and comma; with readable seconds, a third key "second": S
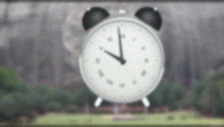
{"hour": 9, "minute": 59}
